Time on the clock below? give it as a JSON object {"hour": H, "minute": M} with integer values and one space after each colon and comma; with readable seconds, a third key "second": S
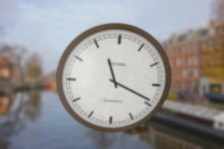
{"hour": 11, "minute": 19}
